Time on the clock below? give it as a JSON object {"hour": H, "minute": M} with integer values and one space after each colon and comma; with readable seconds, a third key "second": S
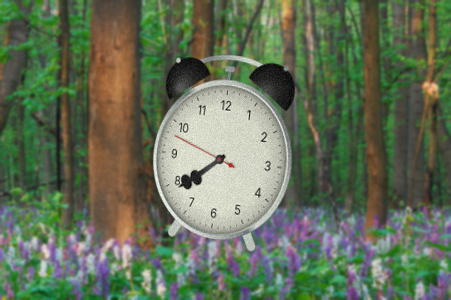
{"hour": 7, "minute": 38, "second": 48}
